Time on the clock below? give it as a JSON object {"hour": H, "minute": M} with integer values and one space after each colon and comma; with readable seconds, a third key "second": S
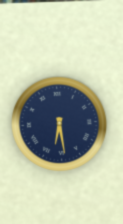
{"hour": 6, "minute": 29}
